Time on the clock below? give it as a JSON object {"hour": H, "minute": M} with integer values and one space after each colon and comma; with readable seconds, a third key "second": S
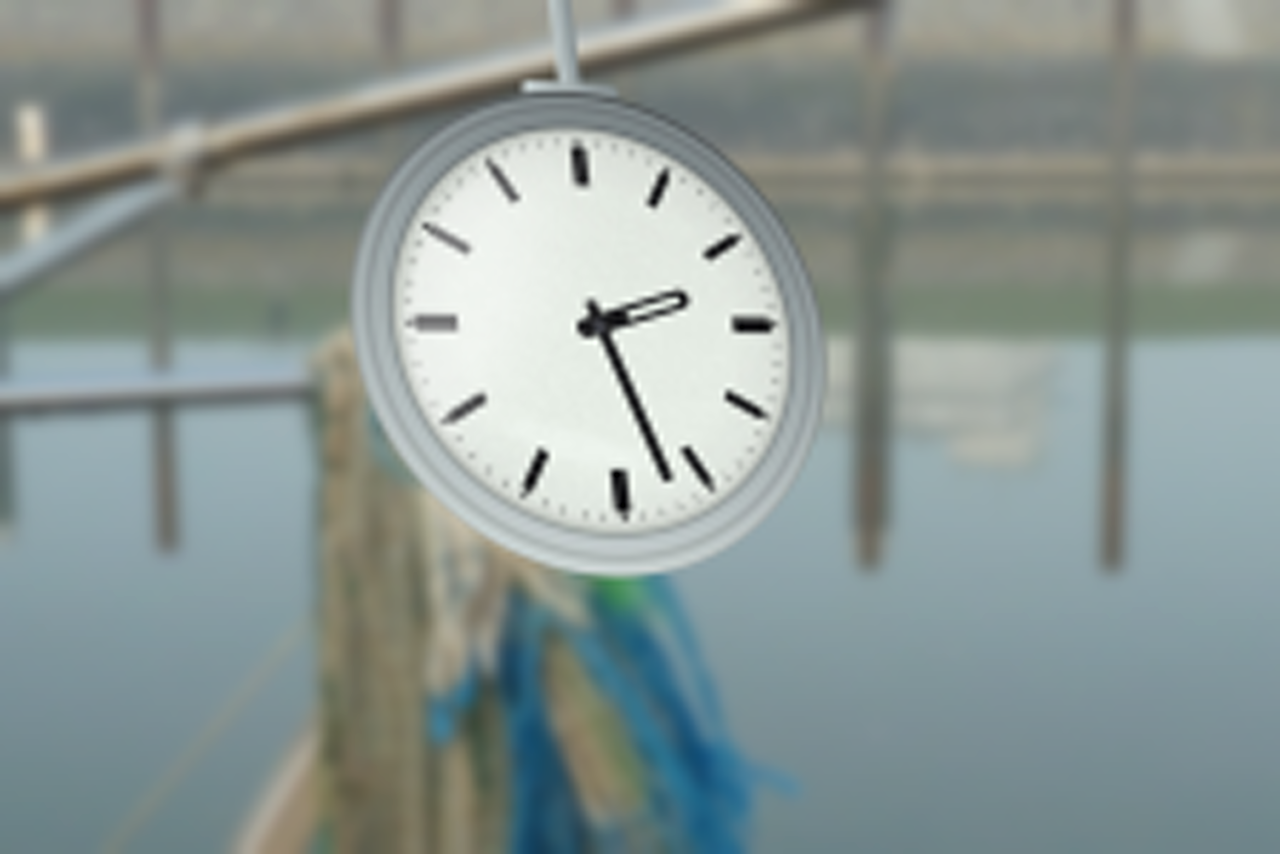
{"hour": 2, "minute": 27}
